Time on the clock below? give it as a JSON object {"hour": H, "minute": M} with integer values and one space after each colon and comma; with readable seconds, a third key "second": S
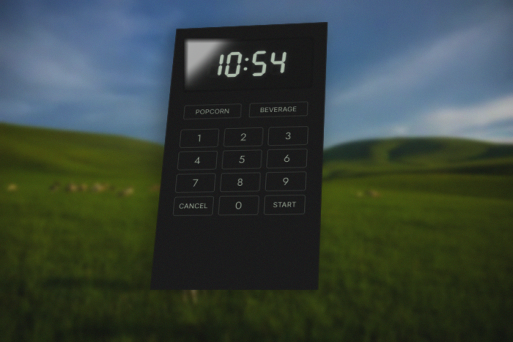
{"hour": 10, "minute": 54}
